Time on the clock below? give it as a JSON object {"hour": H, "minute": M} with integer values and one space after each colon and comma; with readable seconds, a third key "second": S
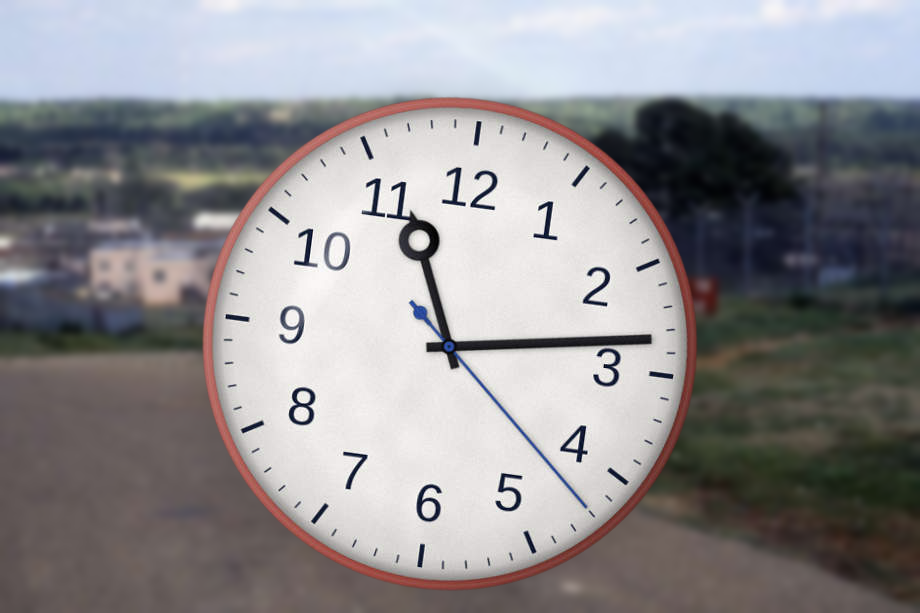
{"hour": 11, "minute": 13, "second": 22}
